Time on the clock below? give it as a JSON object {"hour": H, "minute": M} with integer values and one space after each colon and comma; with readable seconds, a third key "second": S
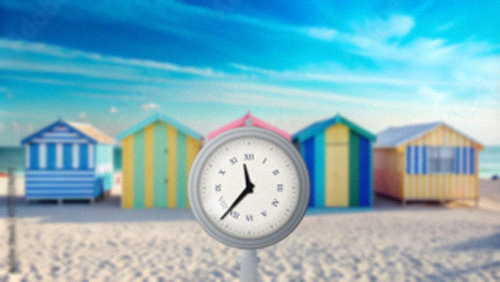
{"hour": 11, "minute": 37}
